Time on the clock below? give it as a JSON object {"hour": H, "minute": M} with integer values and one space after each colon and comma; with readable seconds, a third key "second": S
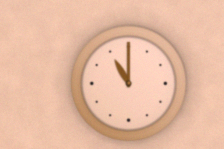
{"hour": 11, "minute": 0}
